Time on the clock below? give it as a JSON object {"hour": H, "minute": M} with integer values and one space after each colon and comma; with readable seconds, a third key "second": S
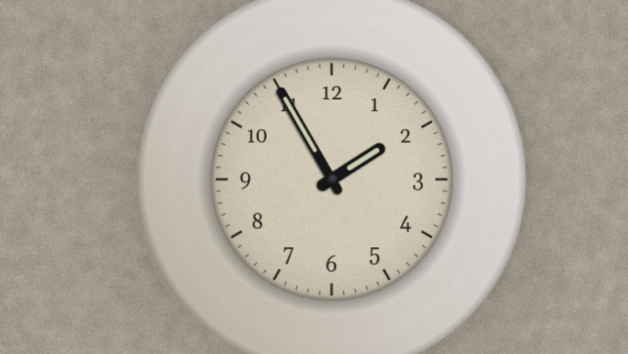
{"hour": 1, "minute": 55}
